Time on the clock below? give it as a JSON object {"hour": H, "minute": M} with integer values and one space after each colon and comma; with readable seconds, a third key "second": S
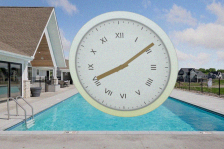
{"hour": 8, "minute": 9}
